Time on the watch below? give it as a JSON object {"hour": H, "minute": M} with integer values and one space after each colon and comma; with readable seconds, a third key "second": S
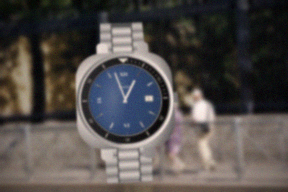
{"hour": 12, "minute": 57}
